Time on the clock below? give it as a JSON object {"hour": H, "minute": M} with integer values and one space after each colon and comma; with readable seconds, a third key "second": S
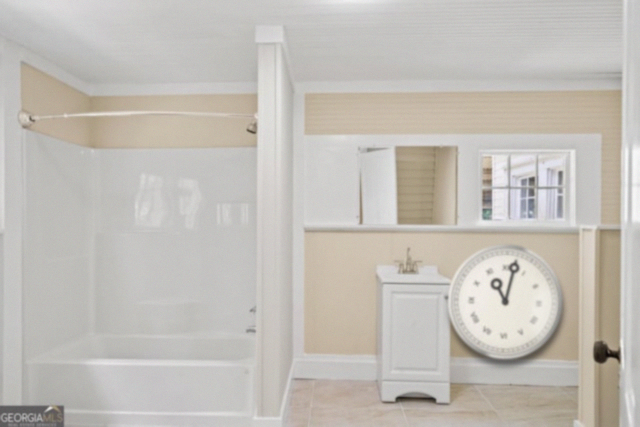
{"hour": 11, "minute": 2}
